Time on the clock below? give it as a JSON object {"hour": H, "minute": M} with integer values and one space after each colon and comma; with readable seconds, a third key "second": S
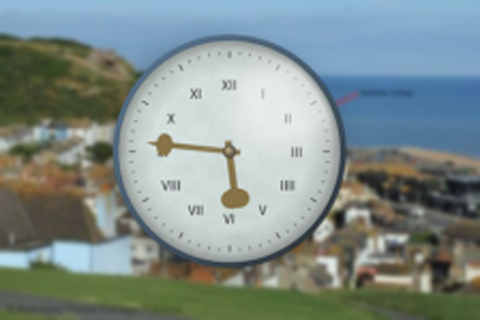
{"hour": 5, "minute": 46}
